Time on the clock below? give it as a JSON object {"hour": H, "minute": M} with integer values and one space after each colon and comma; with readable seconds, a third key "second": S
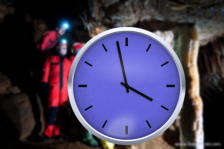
{"hour": 3, "minute": 58}
